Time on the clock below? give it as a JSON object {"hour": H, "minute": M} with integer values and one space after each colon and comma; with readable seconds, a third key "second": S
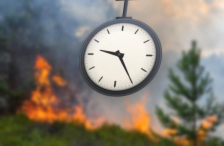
{"hour": 9, "minute": 25}
